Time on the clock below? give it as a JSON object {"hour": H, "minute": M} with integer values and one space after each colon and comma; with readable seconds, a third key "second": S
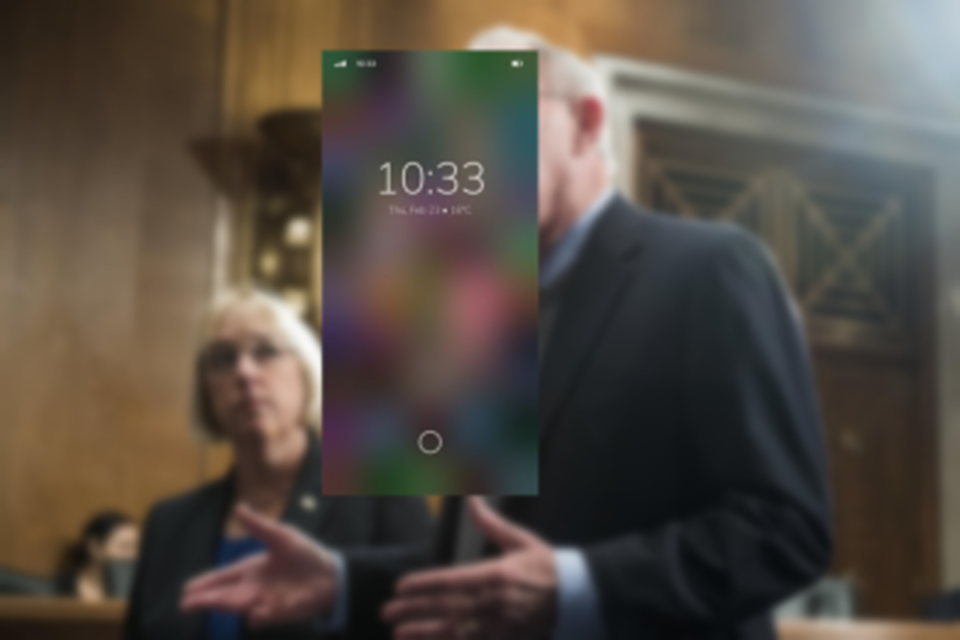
{"hour": 10, "minute": 33}
